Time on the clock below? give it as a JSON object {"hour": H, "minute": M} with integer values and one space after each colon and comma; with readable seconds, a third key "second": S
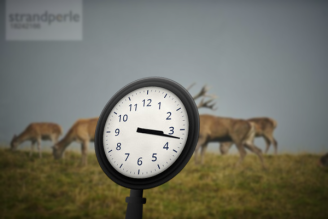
{"hour": 3, "minute": 17}
